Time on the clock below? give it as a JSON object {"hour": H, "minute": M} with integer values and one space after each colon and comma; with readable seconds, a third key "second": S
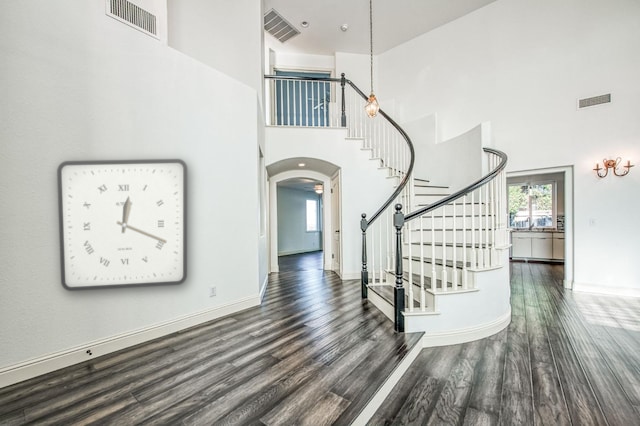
{"hour": 12, "minute": 19}
